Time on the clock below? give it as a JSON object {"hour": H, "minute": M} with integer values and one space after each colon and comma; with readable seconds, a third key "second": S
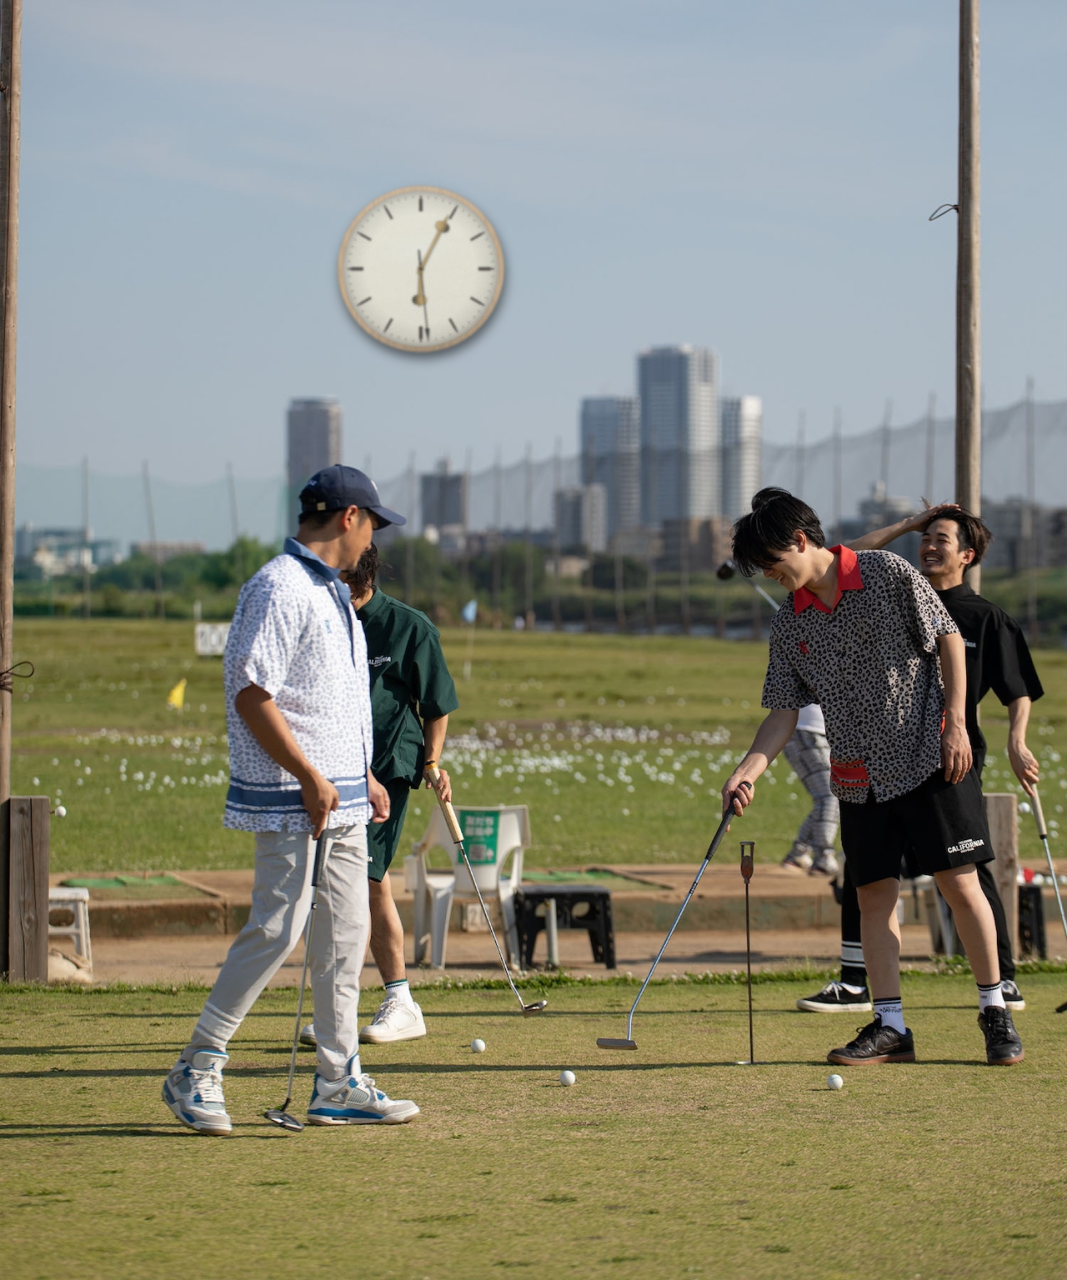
{"hour": 6, "minute": 4, "second": 29}
